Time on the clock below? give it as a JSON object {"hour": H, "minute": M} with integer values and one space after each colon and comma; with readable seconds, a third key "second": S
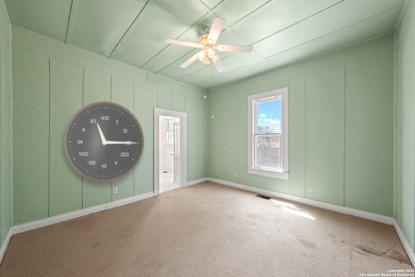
{"hour": 11, "minute": 15}
